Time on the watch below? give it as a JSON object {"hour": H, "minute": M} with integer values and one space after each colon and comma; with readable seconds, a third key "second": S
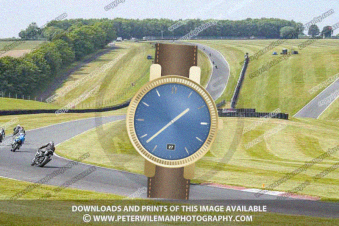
{"hour": 1, "minute": 38}
